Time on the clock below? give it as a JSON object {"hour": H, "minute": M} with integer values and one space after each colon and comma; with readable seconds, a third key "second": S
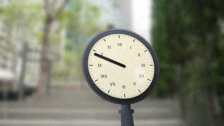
{"hour": 9, "minute": 49}
